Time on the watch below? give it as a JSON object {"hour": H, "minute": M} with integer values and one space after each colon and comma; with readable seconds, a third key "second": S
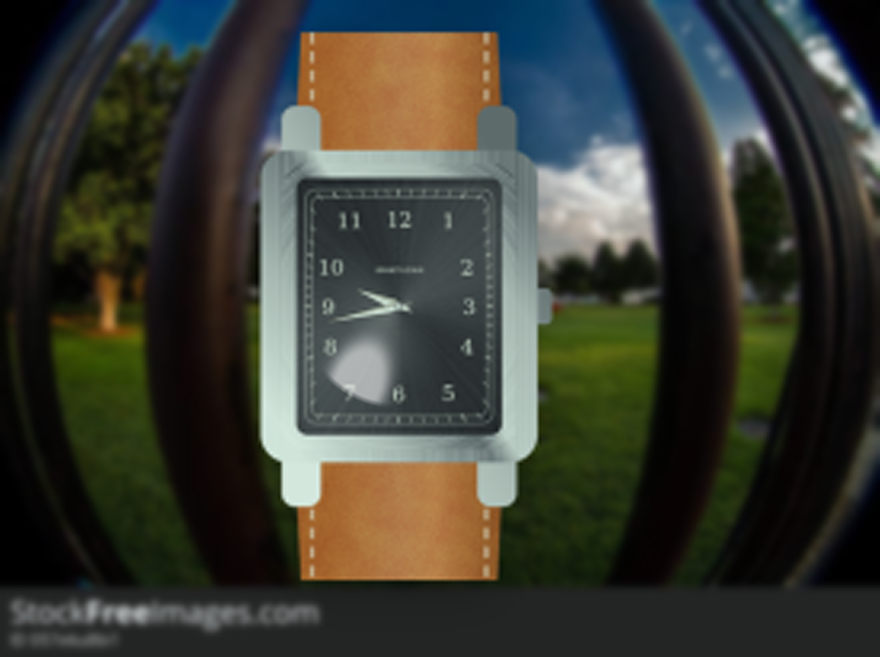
{"hour": 9, "minute": 43}
